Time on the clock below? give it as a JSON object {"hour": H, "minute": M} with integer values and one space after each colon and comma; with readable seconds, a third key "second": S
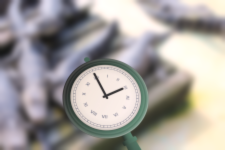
{"hour": 3, "minute": 0}
